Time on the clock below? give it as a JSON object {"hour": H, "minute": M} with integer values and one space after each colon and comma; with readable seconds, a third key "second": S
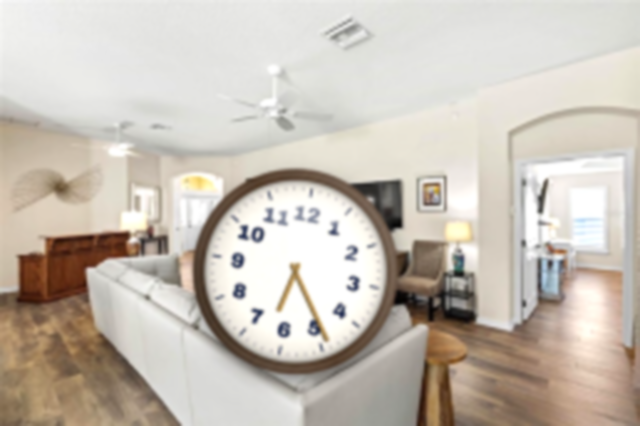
{"hour": 6, "minute": 24}
